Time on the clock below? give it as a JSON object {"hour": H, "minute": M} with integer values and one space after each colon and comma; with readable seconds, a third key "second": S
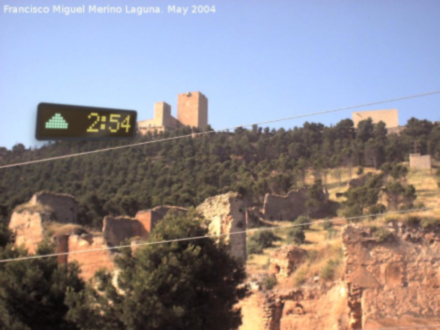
{"hour": 2, "minute": 54}
